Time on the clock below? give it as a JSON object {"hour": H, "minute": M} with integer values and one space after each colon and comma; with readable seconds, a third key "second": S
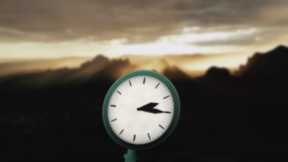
{"hour": 2, "minute": 15}
